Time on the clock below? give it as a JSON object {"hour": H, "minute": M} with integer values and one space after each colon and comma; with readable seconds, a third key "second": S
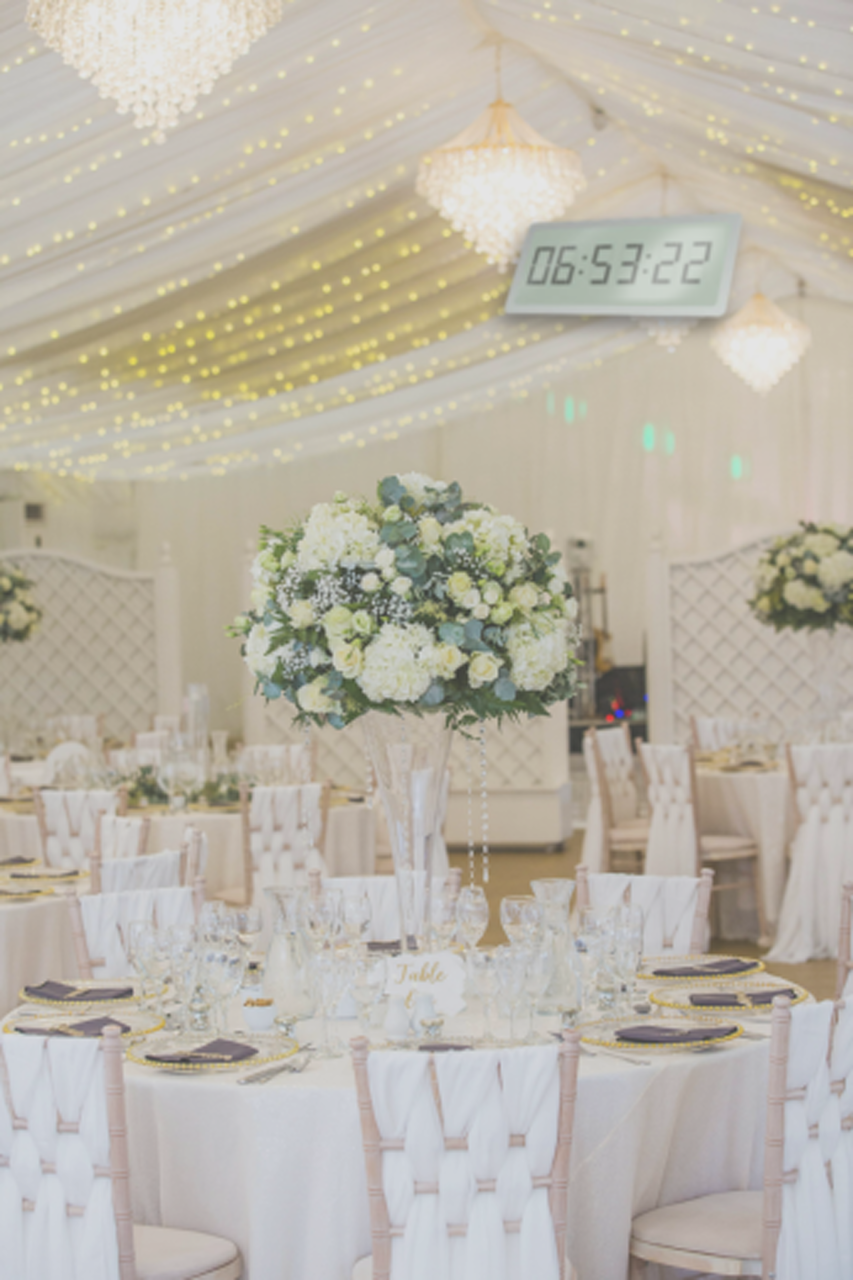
{"hour": 6, "minute": 53, "second": 22}
